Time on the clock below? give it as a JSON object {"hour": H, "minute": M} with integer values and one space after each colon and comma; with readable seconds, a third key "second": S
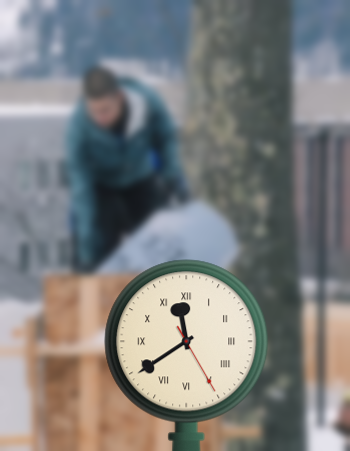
{"hour": 11, "minute": 39, "second": 25}
